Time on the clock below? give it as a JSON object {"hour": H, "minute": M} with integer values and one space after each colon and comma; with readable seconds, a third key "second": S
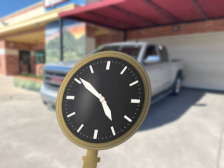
{"hour": 4, "minute": 51}
